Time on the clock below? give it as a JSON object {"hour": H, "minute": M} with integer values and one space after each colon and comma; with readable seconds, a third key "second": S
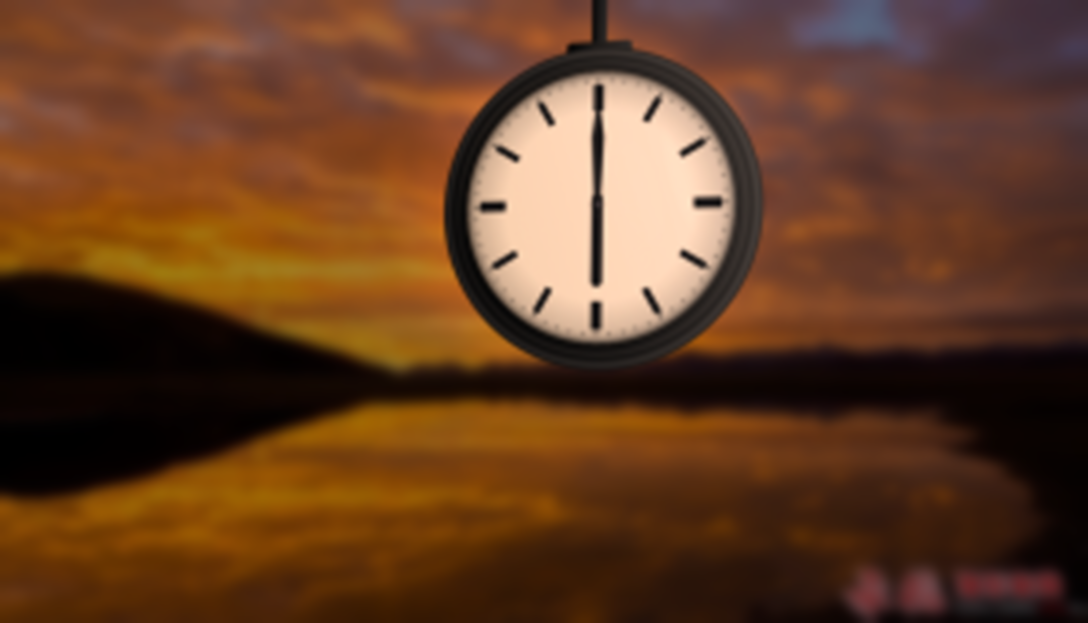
{"hour": 6, "minute": 0}
